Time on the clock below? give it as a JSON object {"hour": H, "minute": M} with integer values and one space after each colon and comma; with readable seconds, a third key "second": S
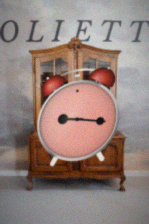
{"hour": 9, "minute": 17}
